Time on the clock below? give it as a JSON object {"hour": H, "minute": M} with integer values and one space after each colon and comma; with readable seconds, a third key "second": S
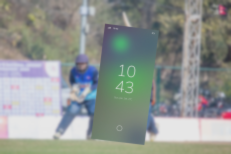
{"hour": 10, "minute": 43}
